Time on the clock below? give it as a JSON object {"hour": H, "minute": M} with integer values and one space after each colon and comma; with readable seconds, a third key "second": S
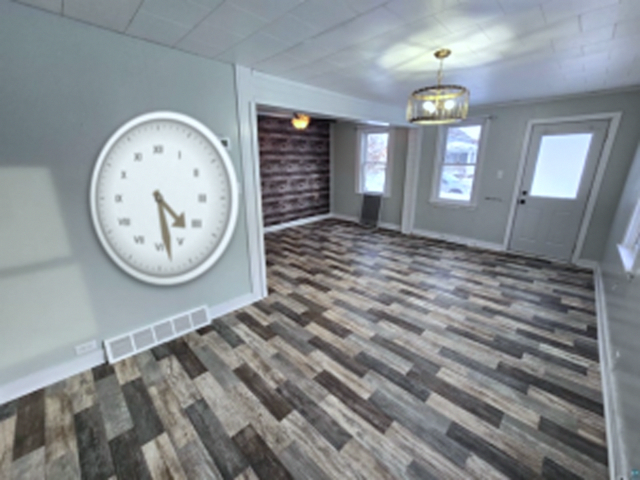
{"hour": 4, "minute": 28}
